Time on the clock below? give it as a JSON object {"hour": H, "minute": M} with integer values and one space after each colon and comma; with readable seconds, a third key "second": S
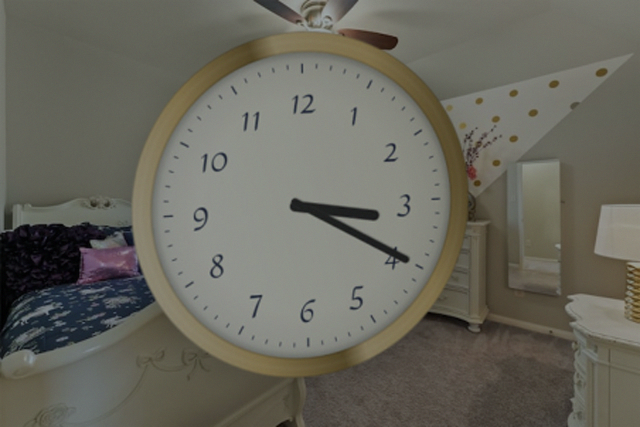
{"hour": 3, "minute": 20}
